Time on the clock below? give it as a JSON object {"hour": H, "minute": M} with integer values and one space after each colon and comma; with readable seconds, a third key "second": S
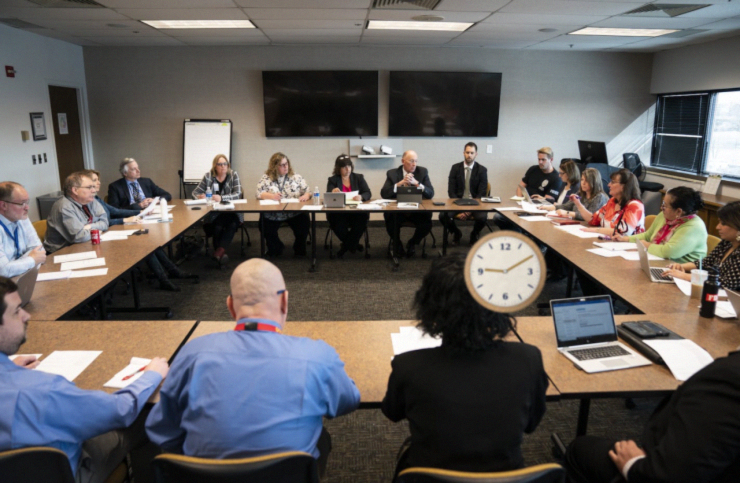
{"hour": 9, "minute": 10}
